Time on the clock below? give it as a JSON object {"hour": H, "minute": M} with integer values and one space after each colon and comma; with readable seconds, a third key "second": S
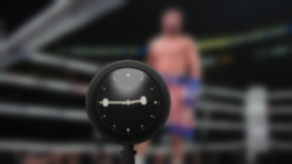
{"hour": 2, "minute": 45}
